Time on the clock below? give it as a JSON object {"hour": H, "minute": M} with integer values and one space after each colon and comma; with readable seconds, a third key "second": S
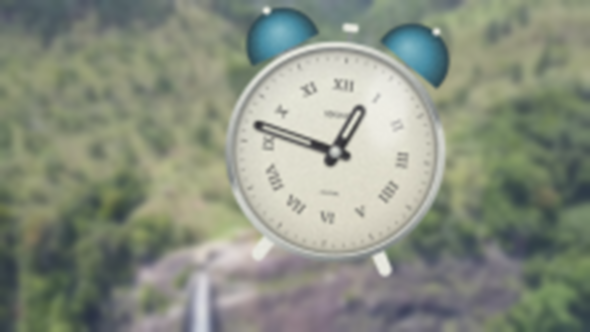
{"hour": 12, "minute": 47}
